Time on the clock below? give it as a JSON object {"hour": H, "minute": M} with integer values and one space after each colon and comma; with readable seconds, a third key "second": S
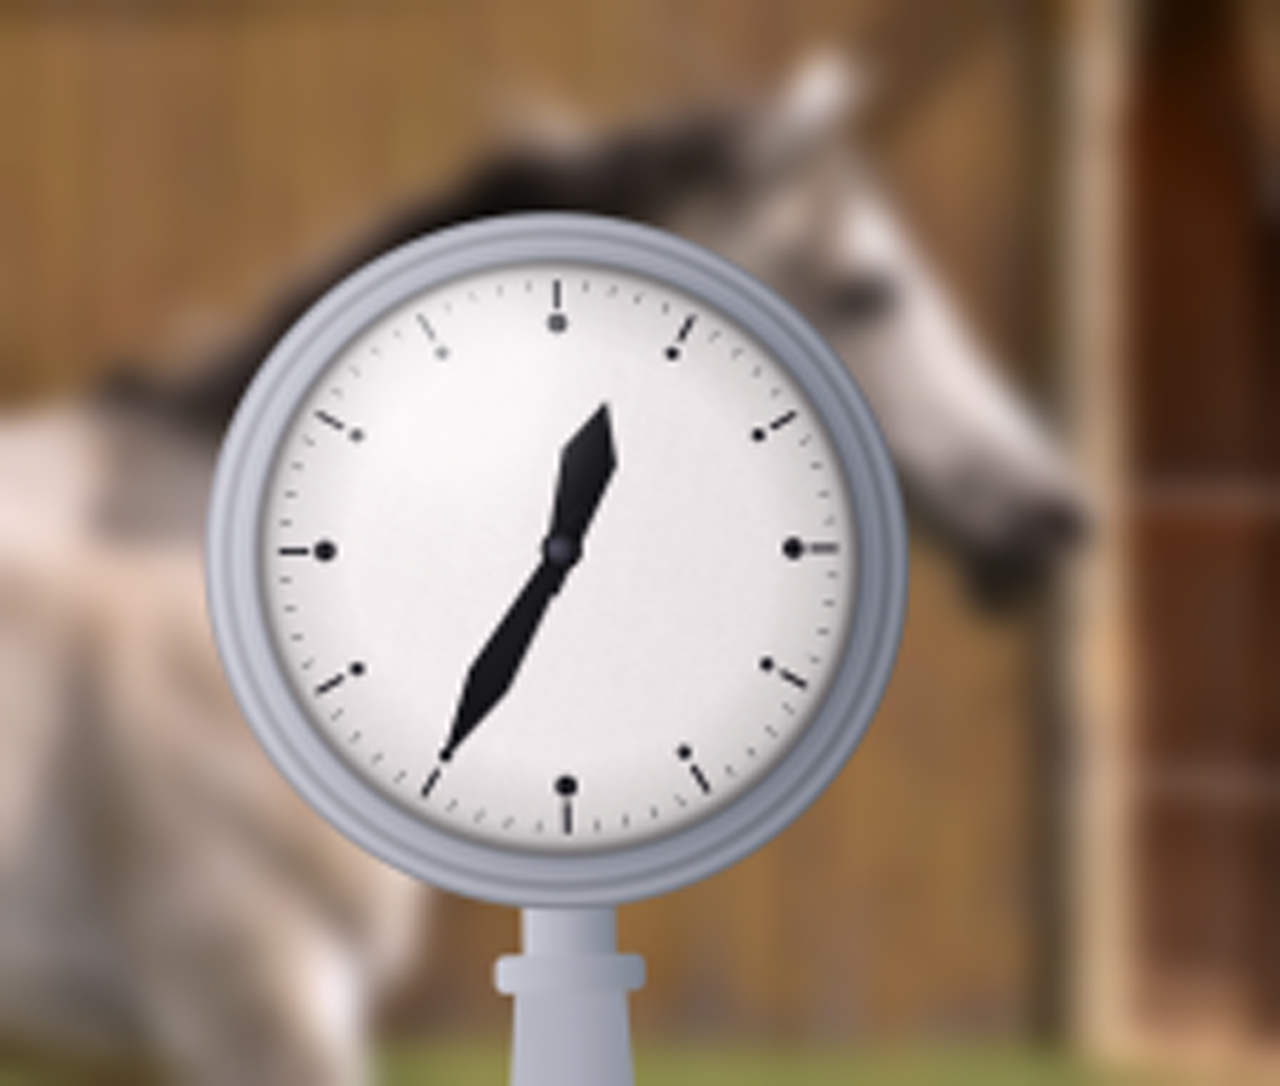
{"hour": 12, "minute": 35}
